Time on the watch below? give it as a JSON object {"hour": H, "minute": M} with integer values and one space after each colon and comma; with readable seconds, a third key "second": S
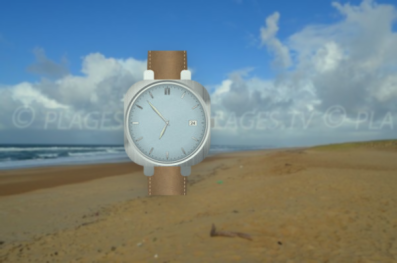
{"hour": 6, "minute": 53}
